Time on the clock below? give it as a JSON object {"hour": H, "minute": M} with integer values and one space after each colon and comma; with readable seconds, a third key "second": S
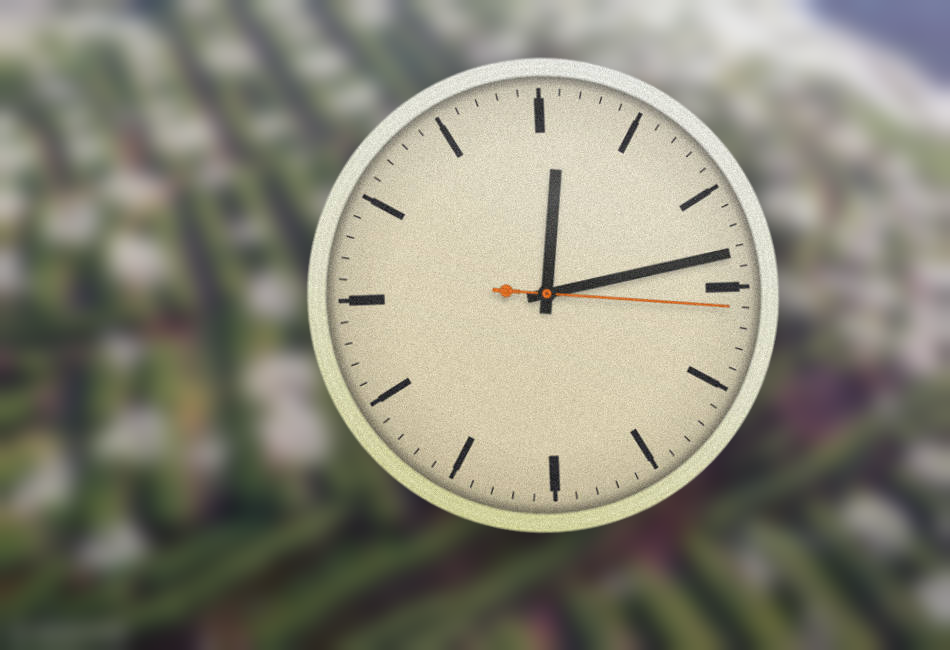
{"hour": 12, "minute": 13, "second": 16}
